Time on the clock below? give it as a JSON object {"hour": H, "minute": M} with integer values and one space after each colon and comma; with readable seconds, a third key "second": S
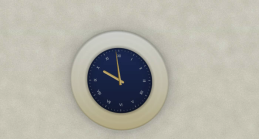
{"hour": 9, "minute": 59}
